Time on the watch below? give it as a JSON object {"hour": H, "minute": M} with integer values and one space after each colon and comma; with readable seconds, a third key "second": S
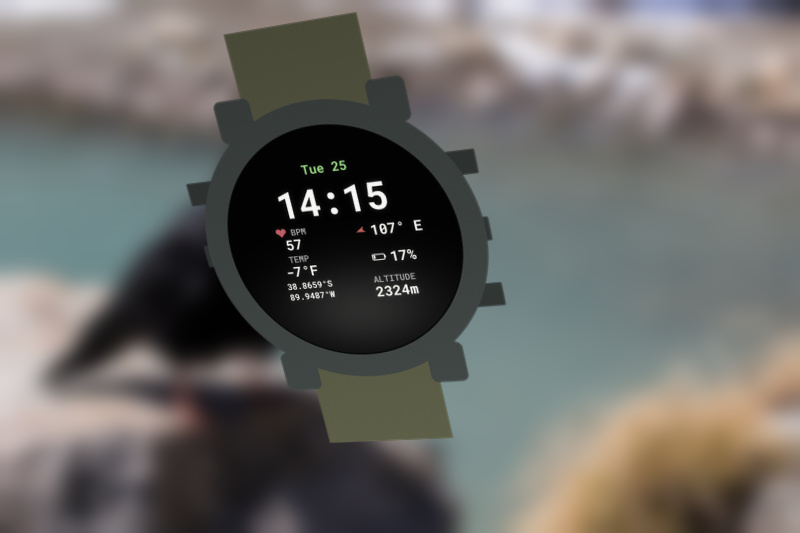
{"hour": 14, "minute": 15}
